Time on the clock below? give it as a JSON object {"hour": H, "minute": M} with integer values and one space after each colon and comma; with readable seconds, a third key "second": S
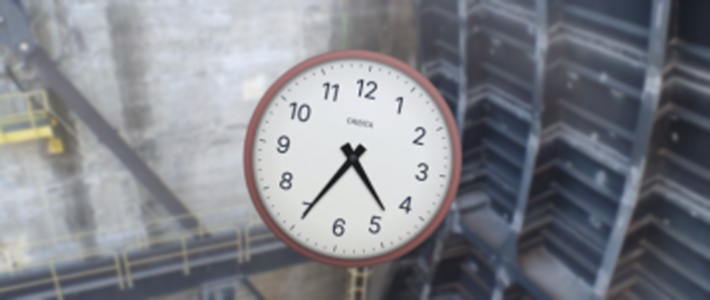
{"hour": 4, "minute": 35}
